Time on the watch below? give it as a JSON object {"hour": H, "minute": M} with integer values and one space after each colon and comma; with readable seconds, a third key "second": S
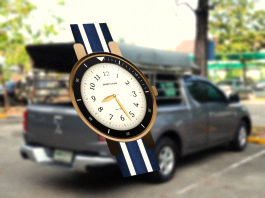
{"hour": 8, "minute": 27}
